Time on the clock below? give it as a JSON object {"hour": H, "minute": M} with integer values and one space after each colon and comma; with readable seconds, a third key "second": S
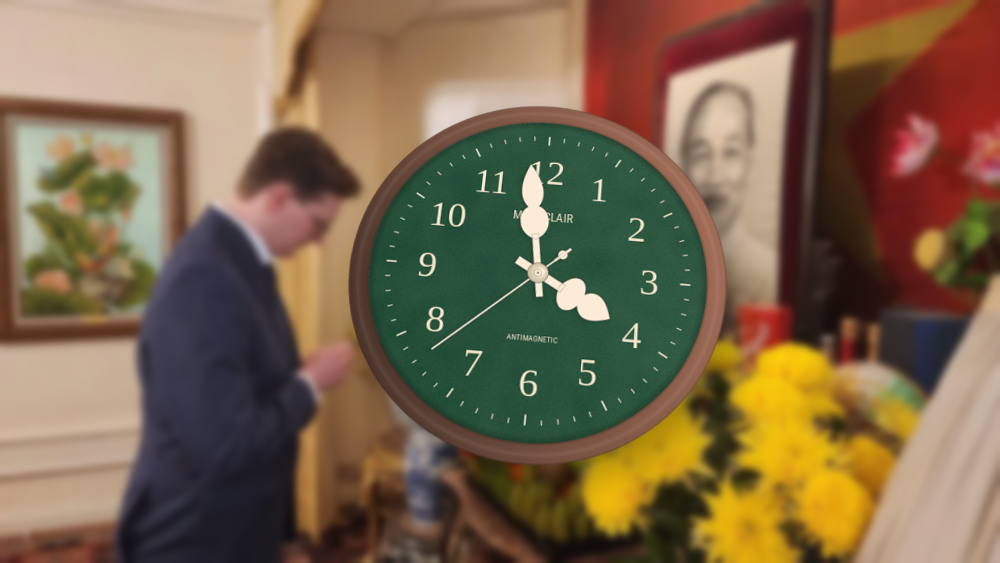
{"hour": 3, "minute": 58, "second": 38}
